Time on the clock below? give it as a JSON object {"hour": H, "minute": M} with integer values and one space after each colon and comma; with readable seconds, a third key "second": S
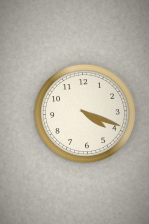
{"hour": 4, "minute": 19}
